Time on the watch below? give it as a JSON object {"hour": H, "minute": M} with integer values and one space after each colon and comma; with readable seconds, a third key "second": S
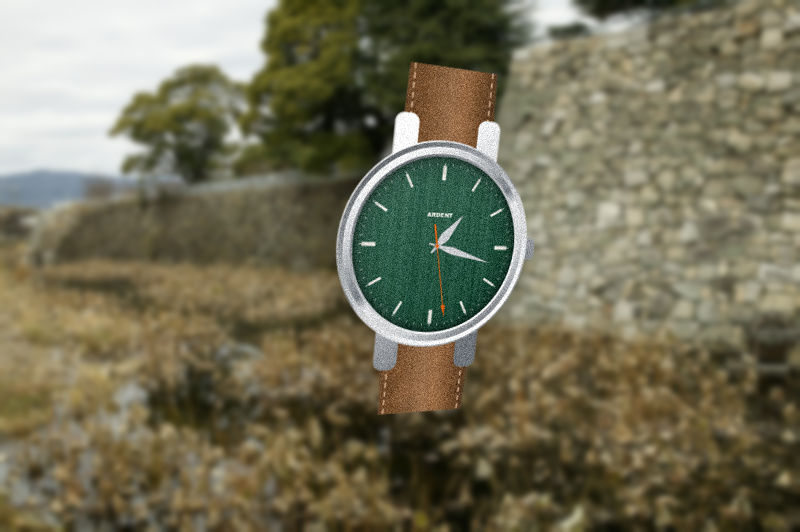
{"hour": 1, "minute": 17, "second": 28}
